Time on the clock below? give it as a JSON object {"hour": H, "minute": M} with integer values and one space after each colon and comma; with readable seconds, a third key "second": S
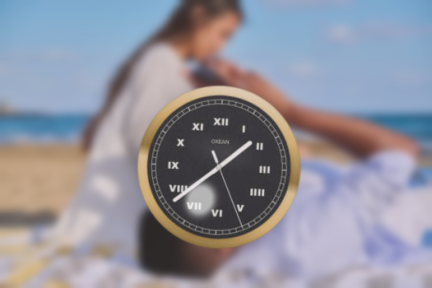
{"hour": 1, "minute": 38, "second": 26}
